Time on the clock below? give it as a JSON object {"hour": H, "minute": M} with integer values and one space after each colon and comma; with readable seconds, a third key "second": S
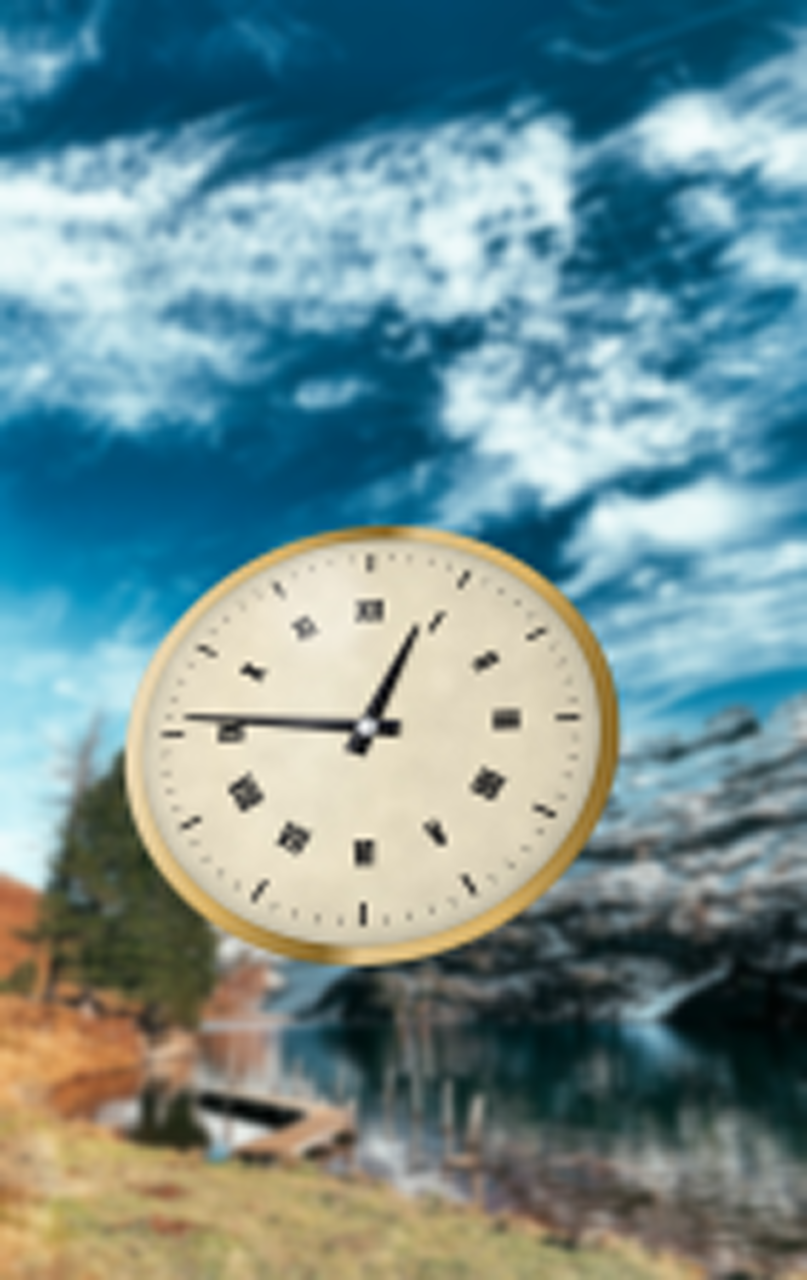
{"hour": 12, "minute": 46}
